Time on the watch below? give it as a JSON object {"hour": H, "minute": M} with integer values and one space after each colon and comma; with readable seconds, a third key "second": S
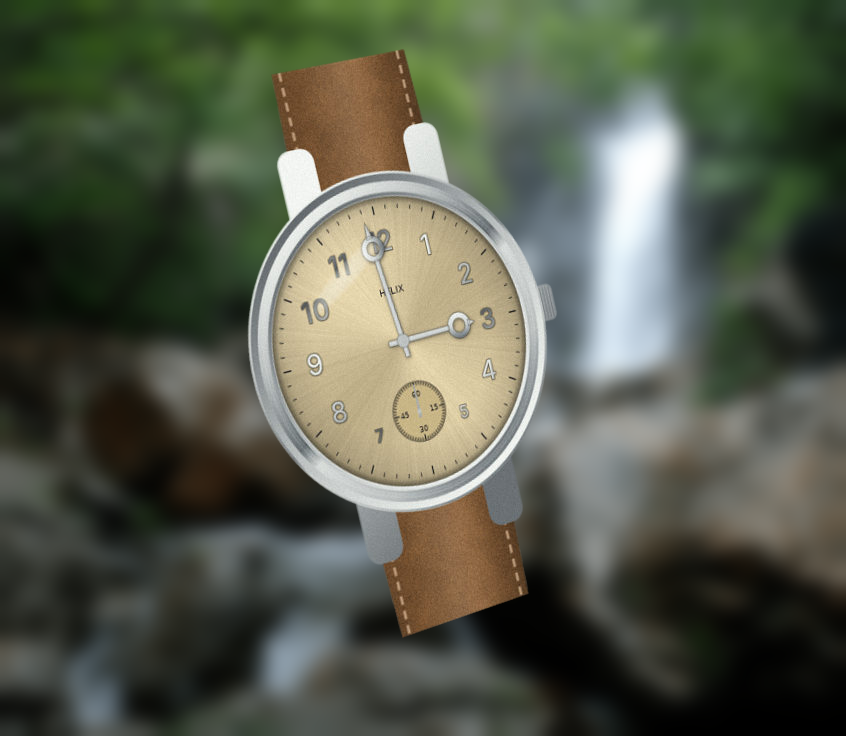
{"hour": 2, "minute": 59}
